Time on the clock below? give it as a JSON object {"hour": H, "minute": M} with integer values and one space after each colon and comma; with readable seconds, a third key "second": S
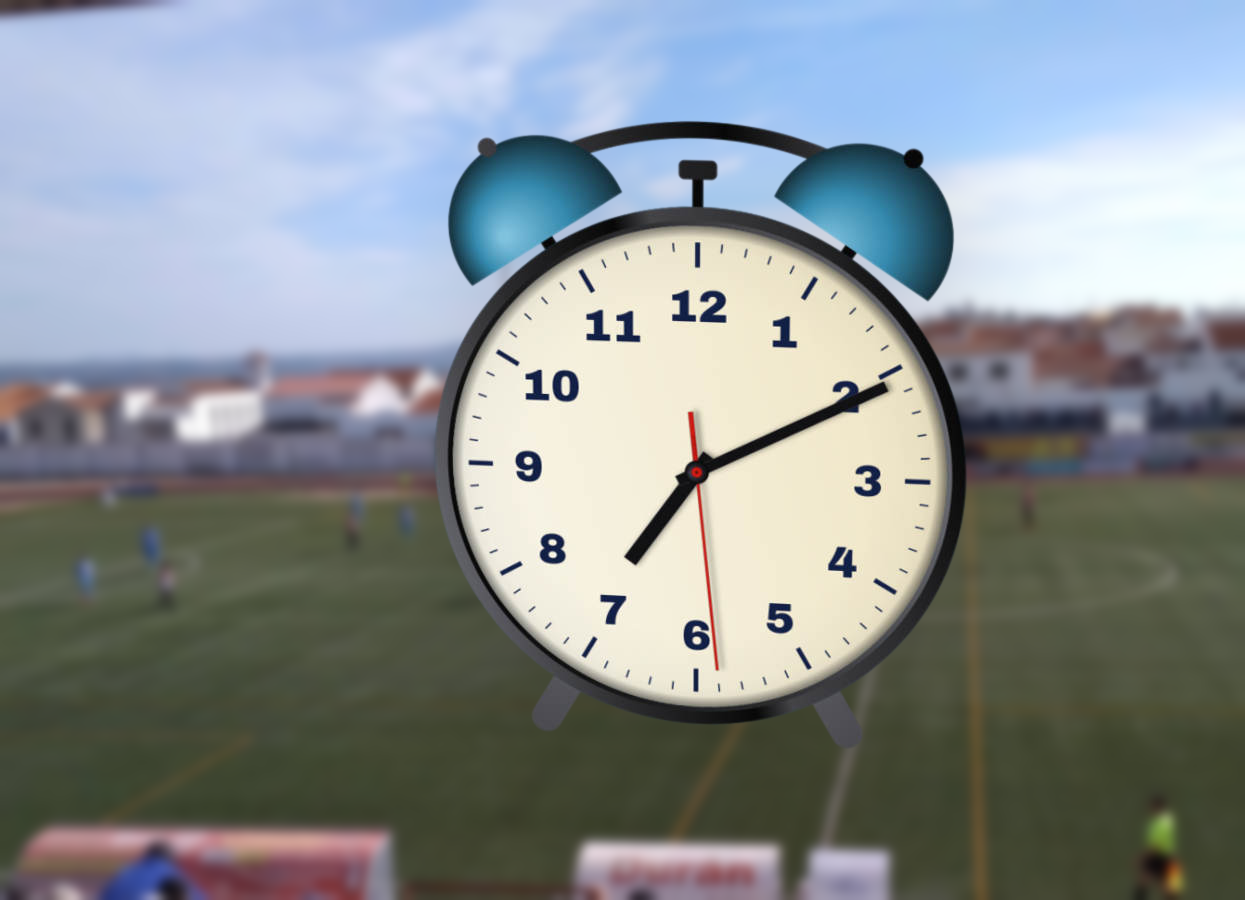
{"hour": 7, "minute": 10, "second": 29}
